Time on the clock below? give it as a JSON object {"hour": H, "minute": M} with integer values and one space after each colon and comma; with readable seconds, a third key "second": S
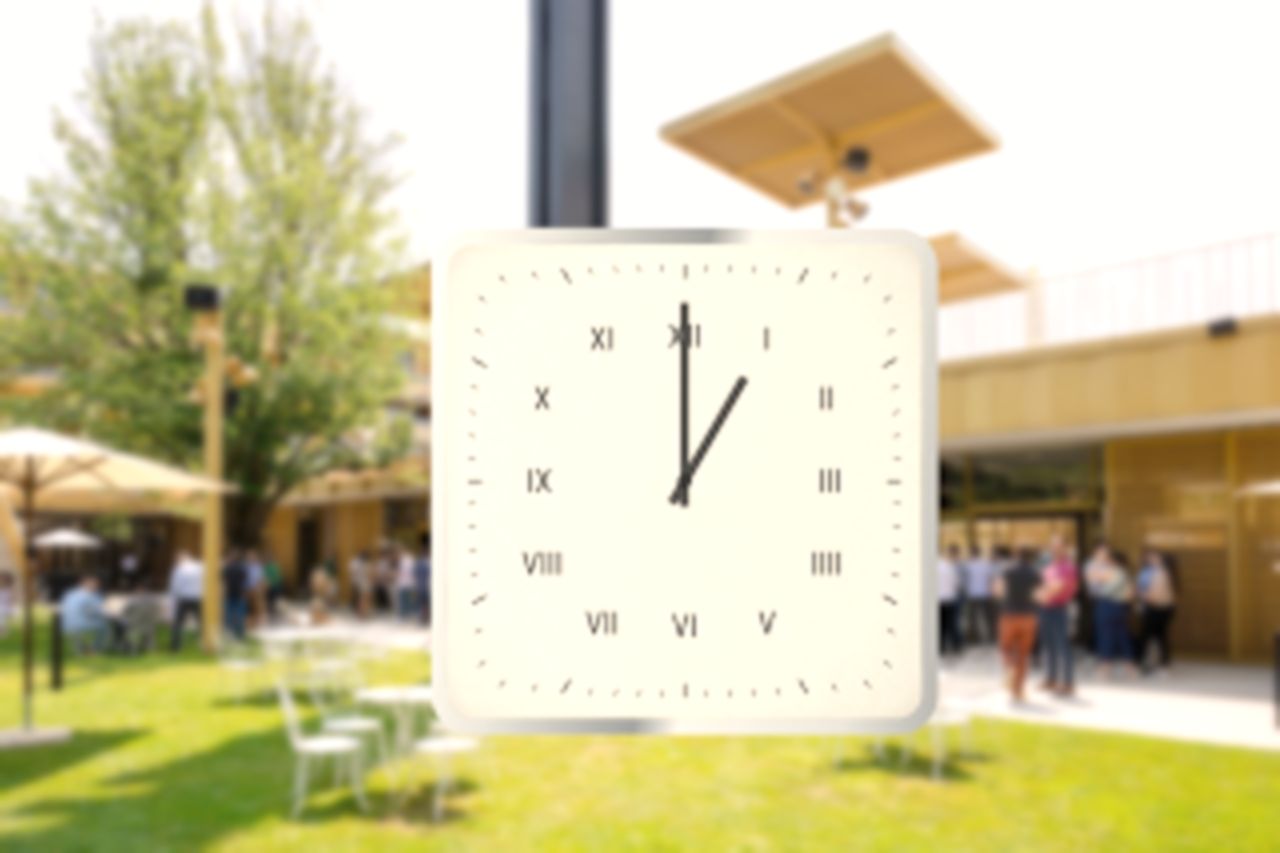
{"hour": 1, "minute": 0}
